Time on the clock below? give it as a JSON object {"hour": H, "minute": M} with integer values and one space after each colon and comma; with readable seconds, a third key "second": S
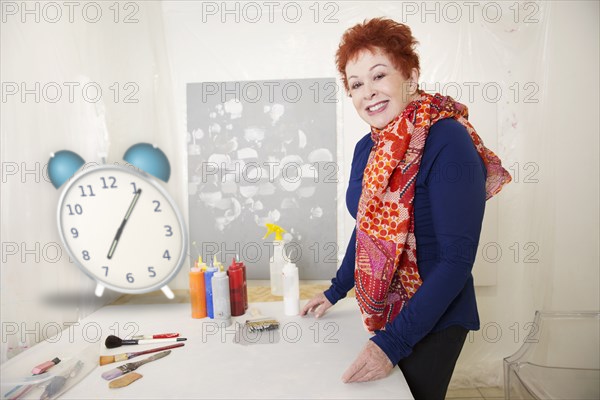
{"hour": 7, "minute": 6}
